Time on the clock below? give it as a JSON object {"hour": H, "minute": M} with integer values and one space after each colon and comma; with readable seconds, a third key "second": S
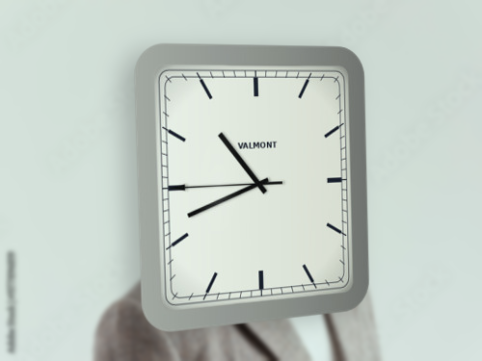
{"hour": 10, "minute": 41, "second": 45}
